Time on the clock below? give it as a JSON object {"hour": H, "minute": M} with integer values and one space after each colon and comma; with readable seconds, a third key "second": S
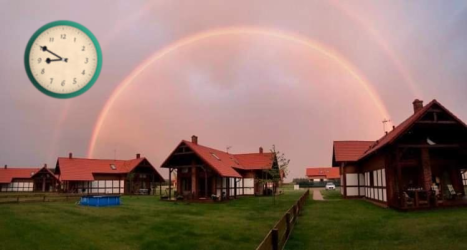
{"hour": 8, "minute": 50}
